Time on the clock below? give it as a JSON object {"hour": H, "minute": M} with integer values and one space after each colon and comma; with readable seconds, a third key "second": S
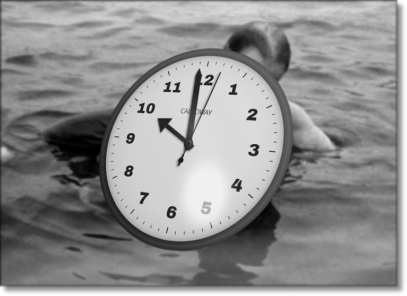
{"hour": 9, "minute": 59, "second": 2}
